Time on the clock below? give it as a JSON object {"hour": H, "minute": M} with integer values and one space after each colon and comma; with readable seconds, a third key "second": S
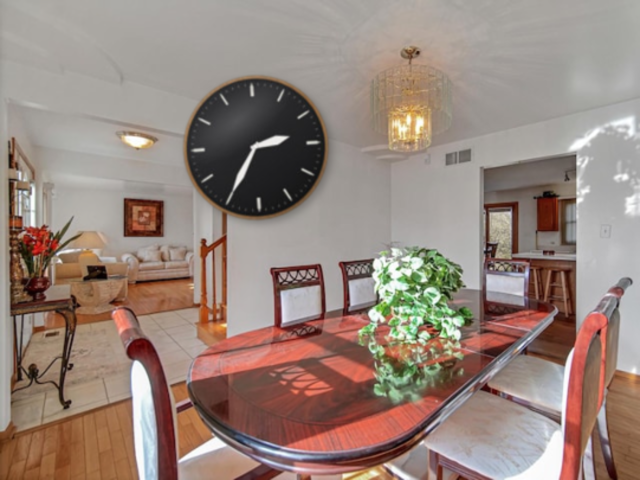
{"hour": 2, "minute": 35}
